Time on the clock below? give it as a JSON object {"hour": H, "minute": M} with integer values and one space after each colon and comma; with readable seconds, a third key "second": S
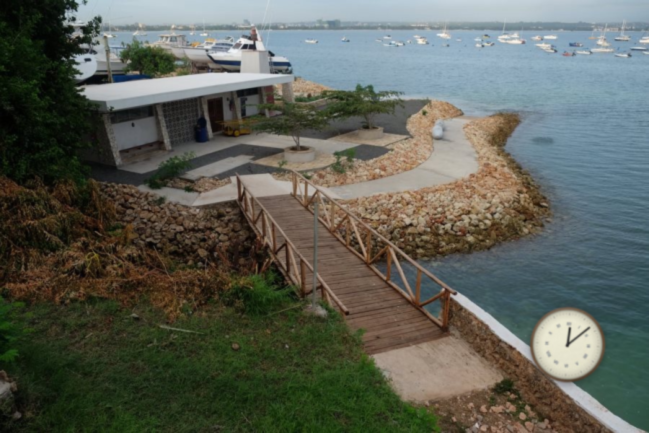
{"hour": 12, "minute": 8}
